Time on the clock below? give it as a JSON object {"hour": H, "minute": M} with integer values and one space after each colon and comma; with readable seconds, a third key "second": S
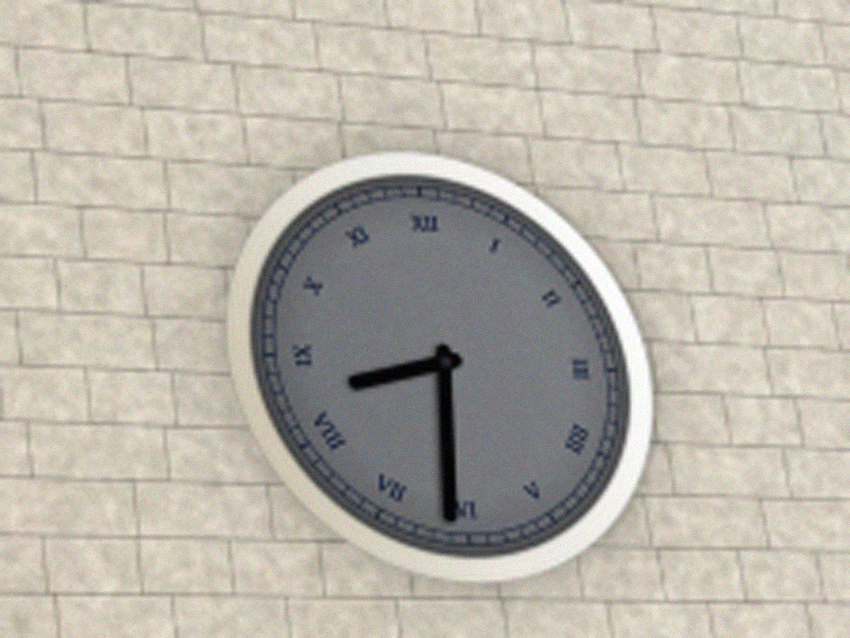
{"hour": 8, "minute": 31}
